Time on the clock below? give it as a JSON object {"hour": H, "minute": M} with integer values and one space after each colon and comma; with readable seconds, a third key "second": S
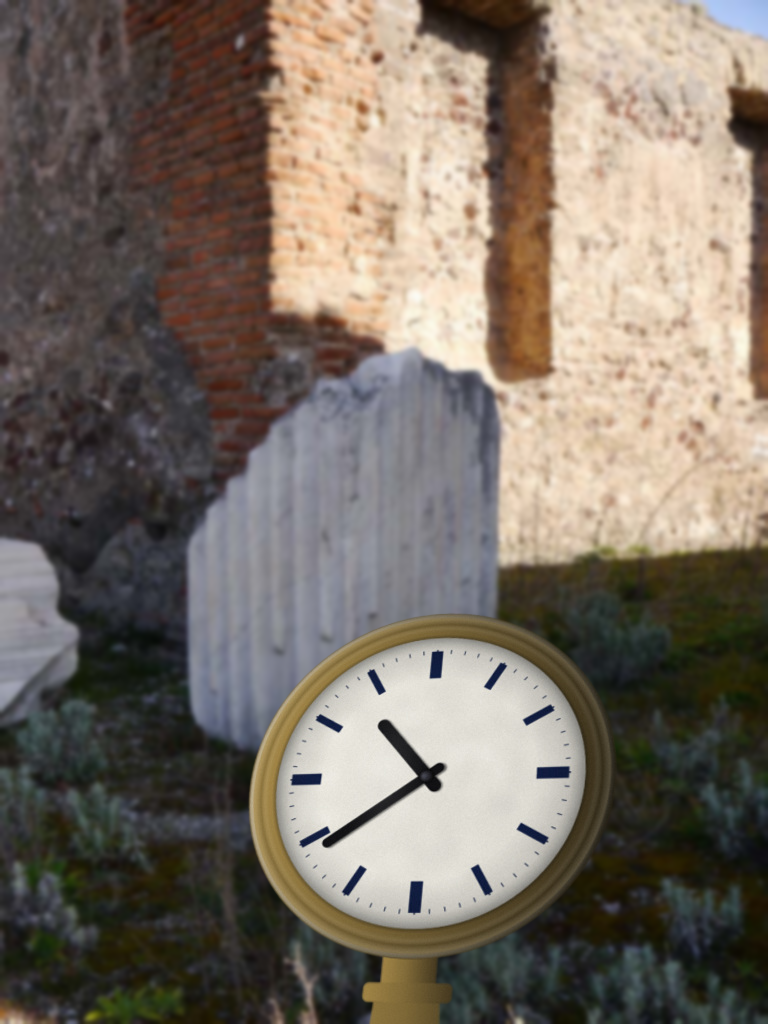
{"hour": 10, "minute": 39}
